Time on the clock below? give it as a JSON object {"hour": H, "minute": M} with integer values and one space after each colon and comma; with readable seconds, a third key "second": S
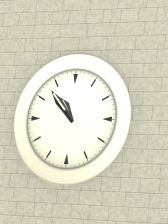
{"hour": 10, "minute": 53}
